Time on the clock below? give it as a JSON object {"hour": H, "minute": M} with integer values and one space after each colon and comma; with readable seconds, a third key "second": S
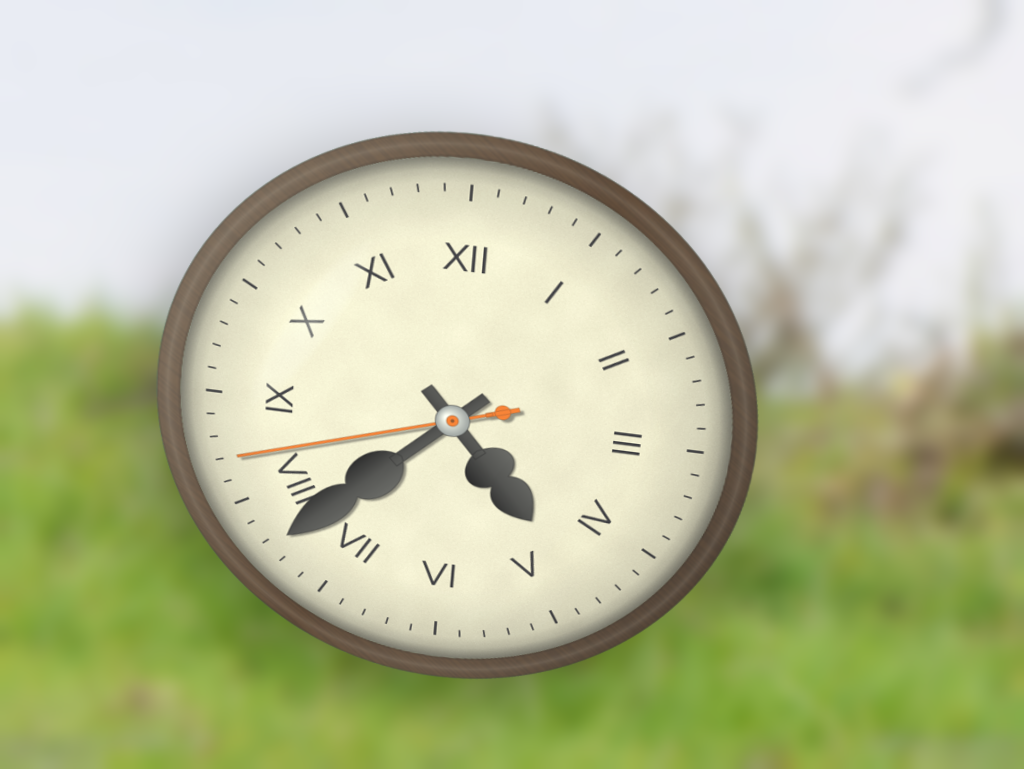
{"hour": 4, "minute": 37, "second": 42}
